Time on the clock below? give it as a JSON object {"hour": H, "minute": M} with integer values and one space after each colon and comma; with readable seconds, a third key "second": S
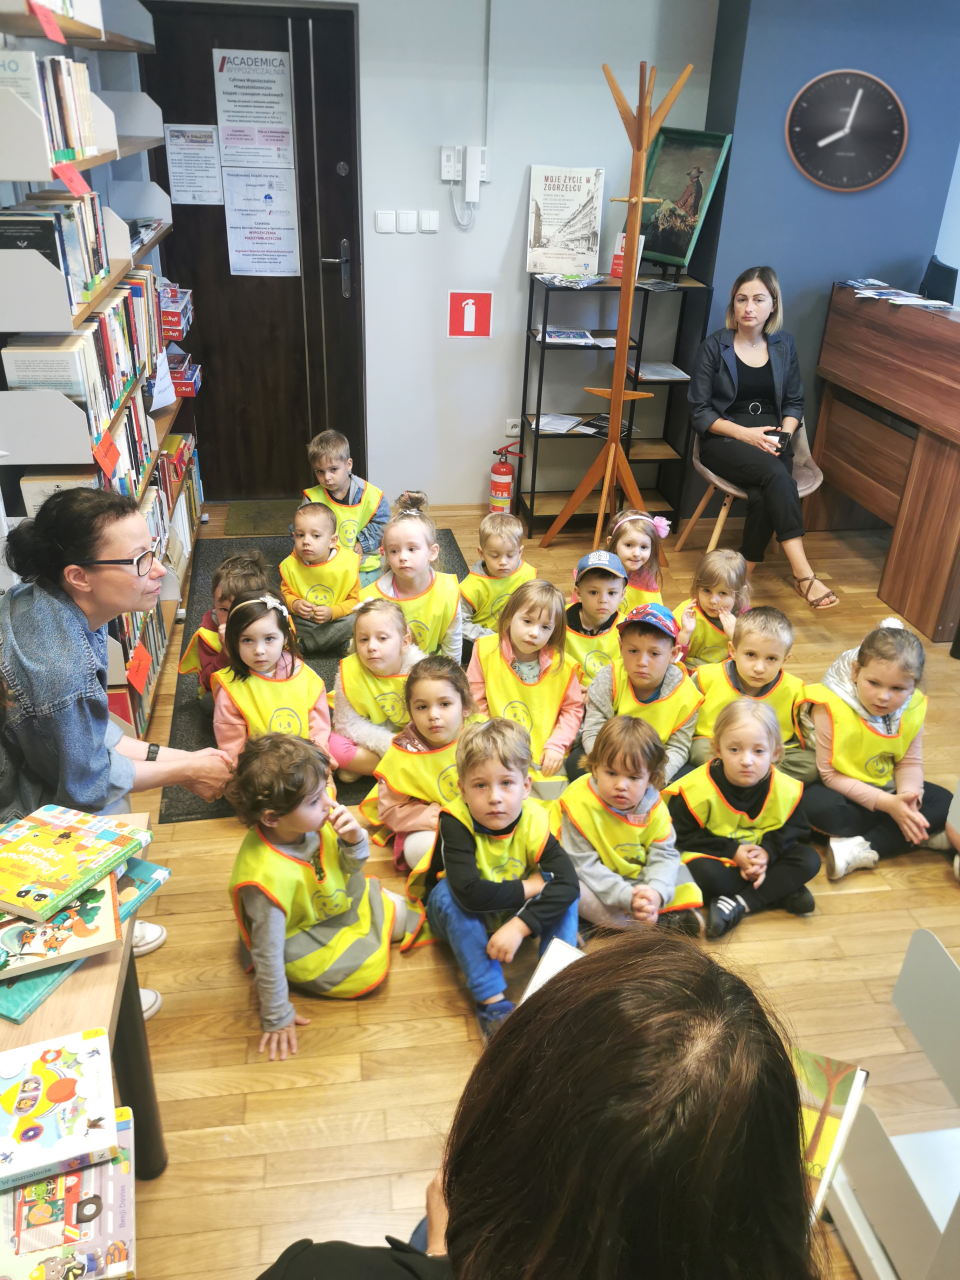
{"hour": 8, "minute": 3}
